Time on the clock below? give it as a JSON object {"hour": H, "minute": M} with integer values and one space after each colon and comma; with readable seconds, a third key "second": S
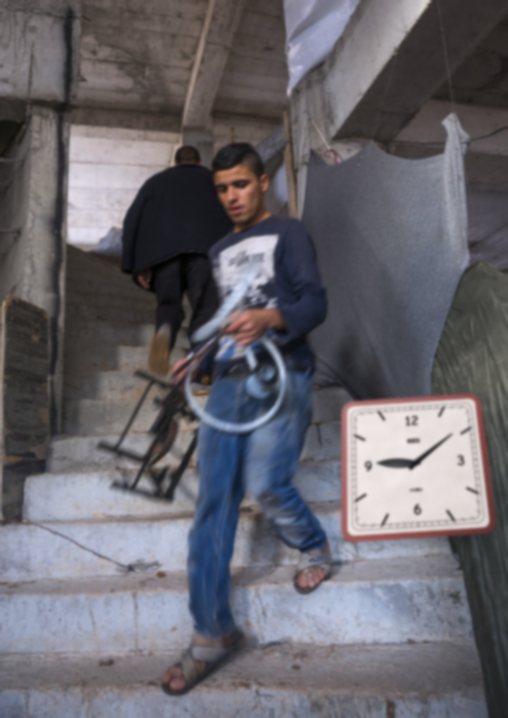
{"hour": 9, "minute": 9}
